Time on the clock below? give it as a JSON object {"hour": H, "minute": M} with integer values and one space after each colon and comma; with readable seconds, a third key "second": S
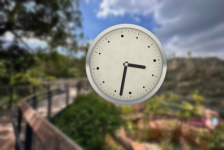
{"hour": 3, "minute": 33}
